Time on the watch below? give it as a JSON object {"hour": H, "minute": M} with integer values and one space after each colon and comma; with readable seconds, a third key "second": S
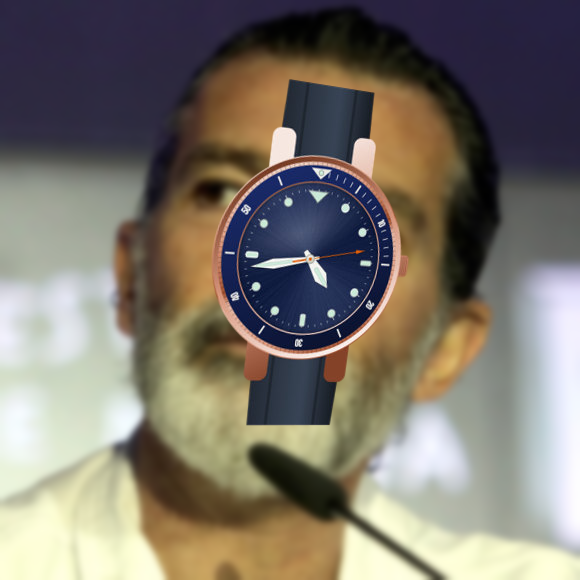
{"hour": 4, "minute": 43, "second": 13}
